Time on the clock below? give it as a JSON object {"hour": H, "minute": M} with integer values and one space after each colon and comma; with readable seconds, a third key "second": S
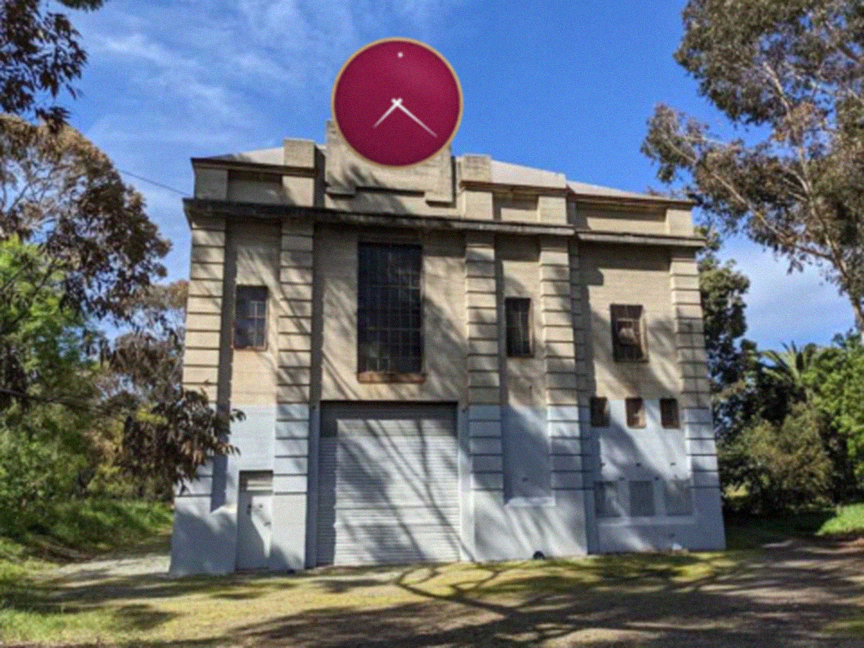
{"hour": 7, "minute": 21}
